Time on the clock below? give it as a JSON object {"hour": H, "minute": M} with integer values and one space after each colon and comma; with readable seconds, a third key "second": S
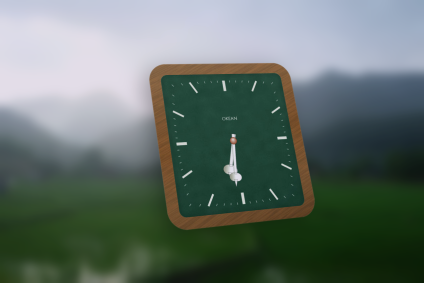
{"hour": 6, "minute": 31}
